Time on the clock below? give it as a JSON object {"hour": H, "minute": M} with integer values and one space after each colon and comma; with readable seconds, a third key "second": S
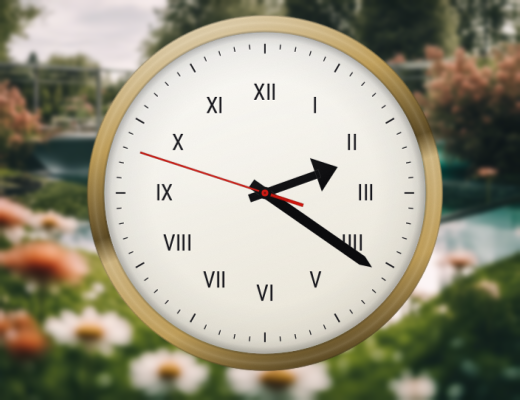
{"hour": 2, "minute": 20, "second": 48}
